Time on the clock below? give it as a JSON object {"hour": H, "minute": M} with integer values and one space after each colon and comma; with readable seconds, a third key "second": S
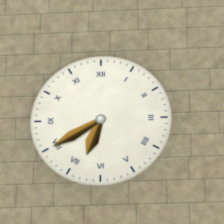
{"hour": 6, "minute": 40}
